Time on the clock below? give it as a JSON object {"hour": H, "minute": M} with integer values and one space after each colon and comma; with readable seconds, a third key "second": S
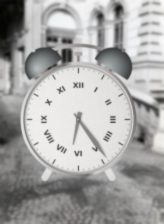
{"hour": 6, "minute": 24}
